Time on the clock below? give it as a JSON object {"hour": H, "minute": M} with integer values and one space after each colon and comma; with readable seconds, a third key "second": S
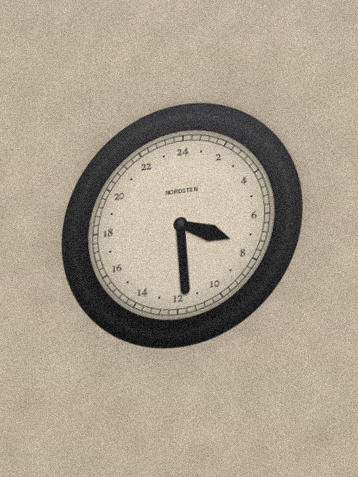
{"hour": 7, "minute": 29}
